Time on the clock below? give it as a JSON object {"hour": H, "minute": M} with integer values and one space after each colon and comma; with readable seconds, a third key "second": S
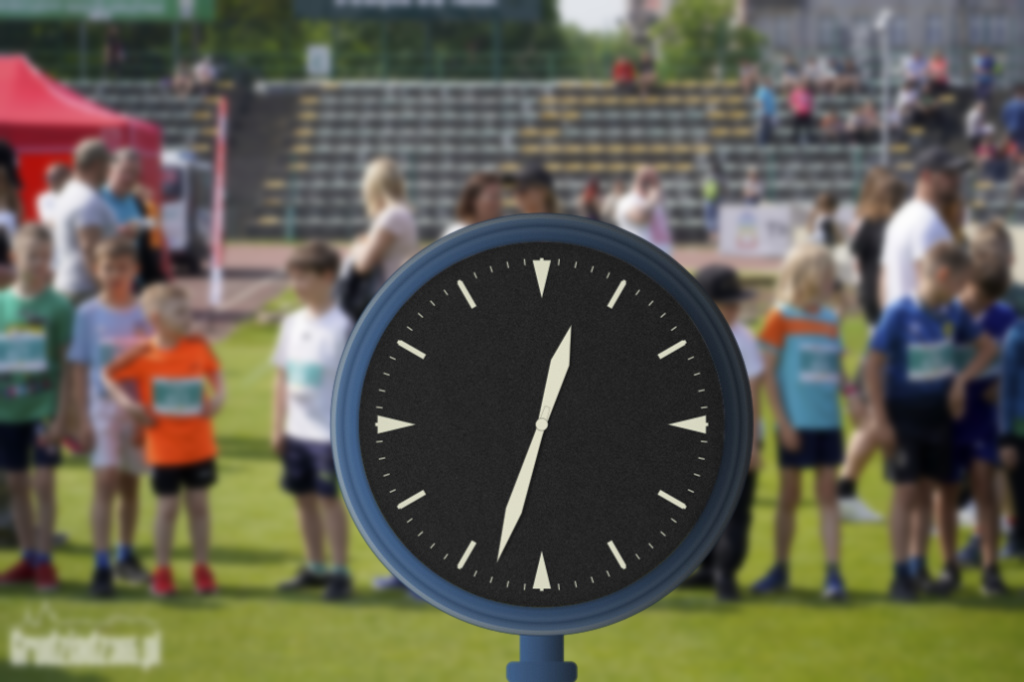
{"hour": 12, "minute": 33}
